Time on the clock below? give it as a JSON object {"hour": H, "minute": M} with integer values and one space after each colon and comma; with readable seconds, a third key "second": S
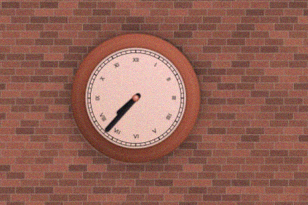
{"hour": 7, "minute": 37}
